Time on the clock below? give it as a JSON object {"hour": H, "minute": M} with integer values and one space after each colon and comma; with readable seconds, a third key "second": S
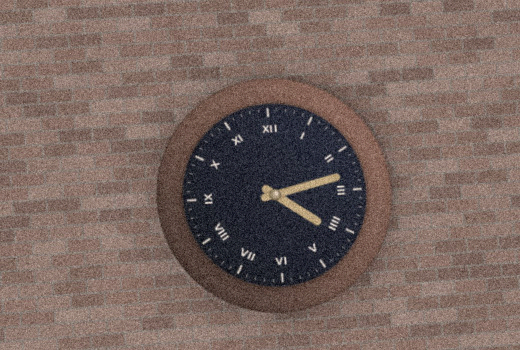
{"hour": 4, "minute": 13}
